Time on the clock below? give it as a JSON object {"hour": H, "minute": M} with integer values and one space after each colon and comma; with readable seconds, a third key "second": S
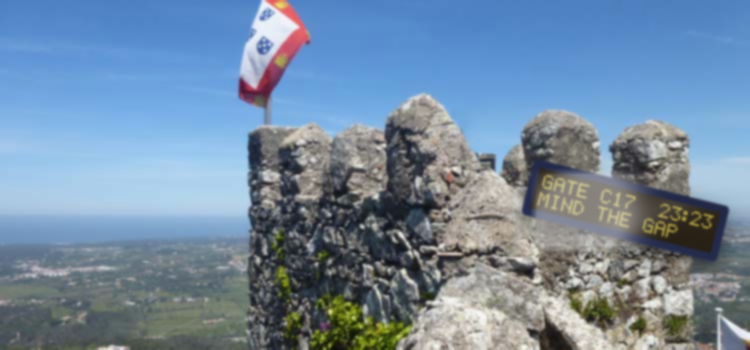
{"hour": 23, "minute": 23}
